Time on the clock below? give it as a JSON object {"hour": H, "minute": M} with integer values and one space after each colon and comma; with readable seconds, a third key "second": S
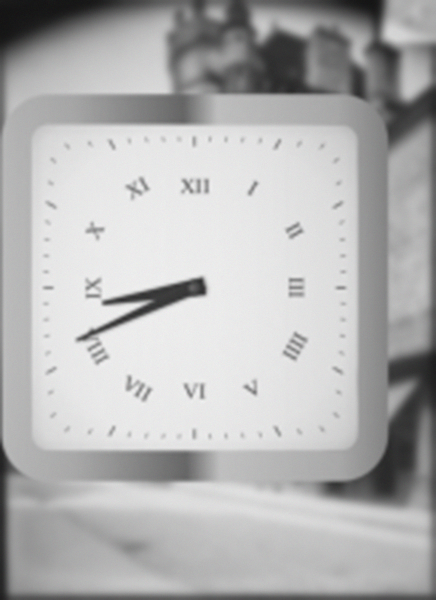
{"hour": 8, "minute": 41}
